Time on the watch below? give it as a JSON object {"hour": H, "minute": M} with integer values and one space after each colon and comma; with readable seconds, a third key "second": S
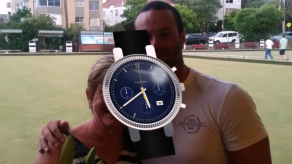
{"hour": 5, "minute": 40}
